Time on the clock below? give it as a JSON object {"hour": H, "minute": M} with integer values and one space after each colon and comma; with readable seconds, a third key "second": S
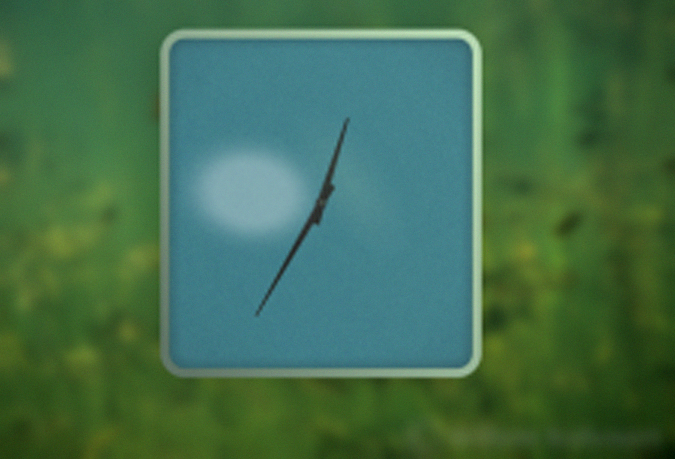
{"hour": 12, "minute": 35}
